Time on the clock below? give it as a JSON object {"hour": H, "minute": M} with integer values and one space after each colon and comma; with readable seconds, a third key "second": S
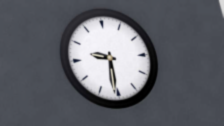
{"hour": 9, "minute": 31}
